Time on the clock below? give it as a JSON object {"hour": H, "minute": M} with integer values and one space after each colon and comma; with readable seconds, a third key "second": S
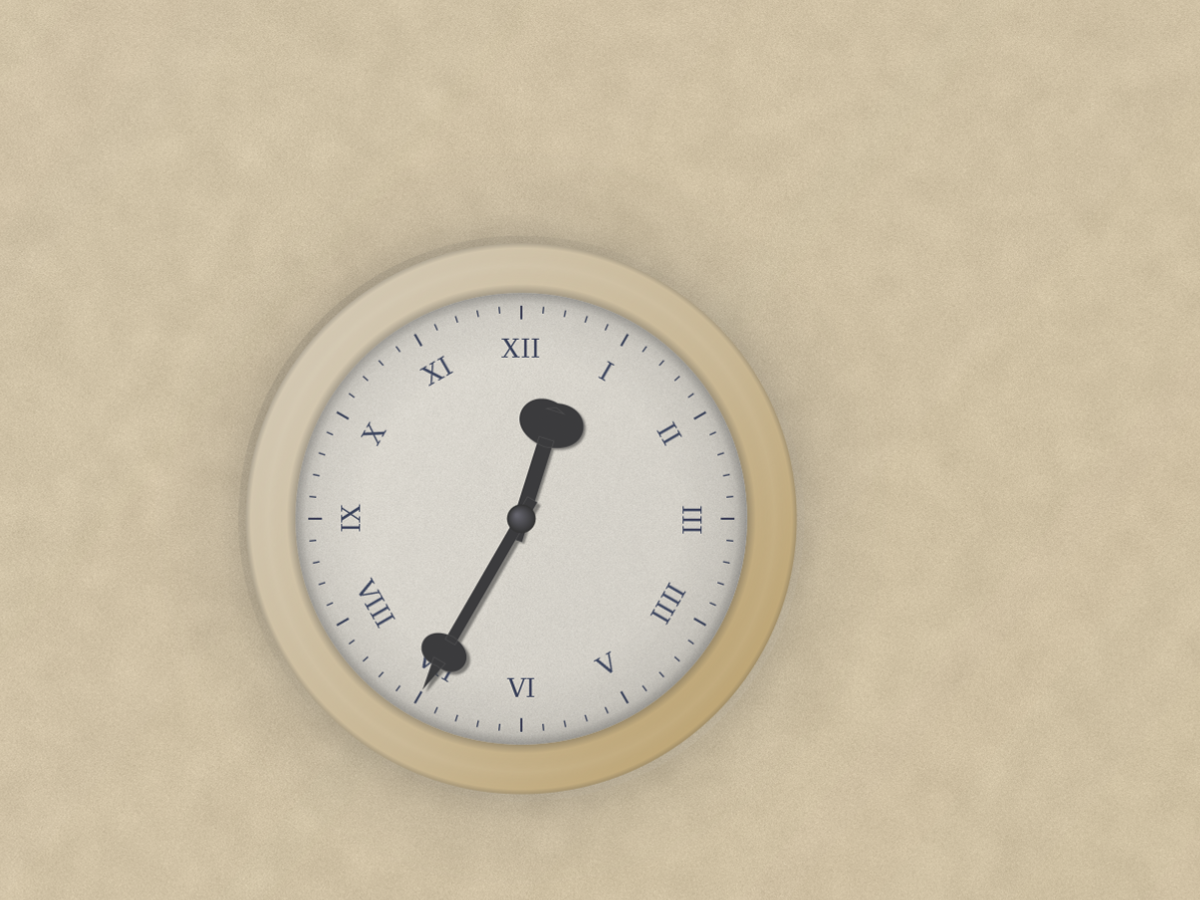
{"hour": 12, "minute": 35}
